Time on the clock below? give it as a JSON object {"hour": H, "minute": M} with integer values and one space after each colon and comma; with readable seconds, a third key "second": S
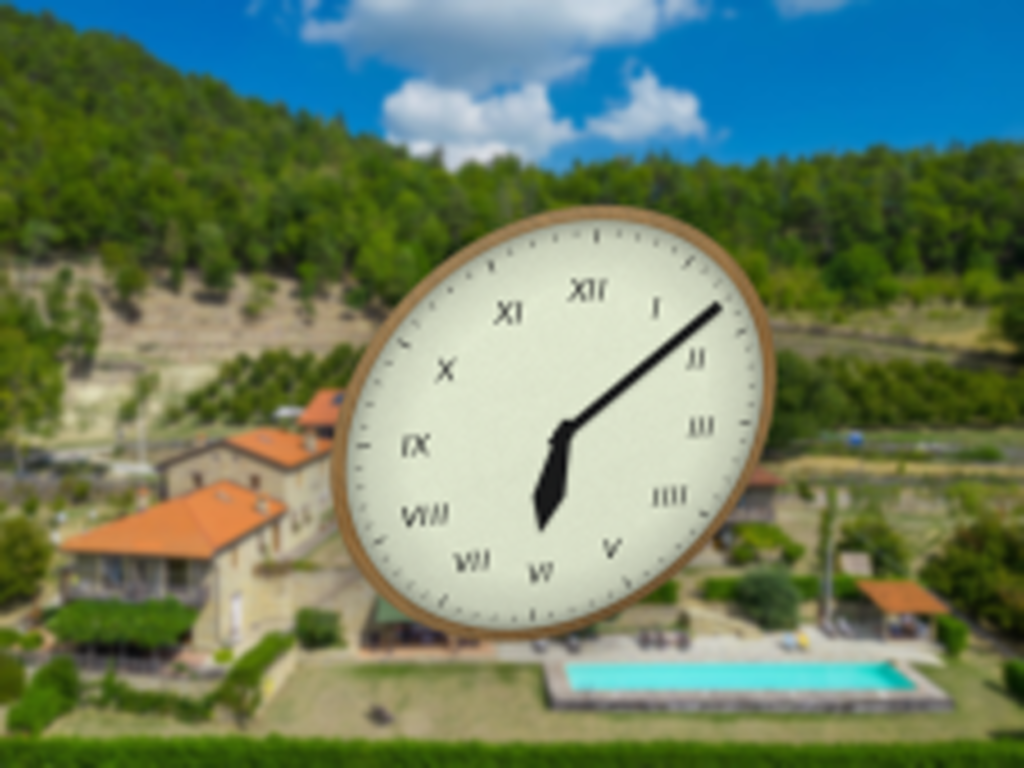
{"hour": 6, "minute": 8}
